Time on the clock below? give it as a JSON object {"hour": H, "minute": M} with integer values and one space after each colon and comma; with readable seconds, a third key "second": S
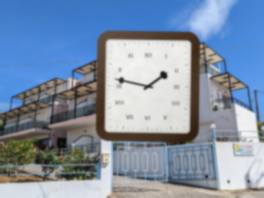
{"hour": 1, "minute": 47}
